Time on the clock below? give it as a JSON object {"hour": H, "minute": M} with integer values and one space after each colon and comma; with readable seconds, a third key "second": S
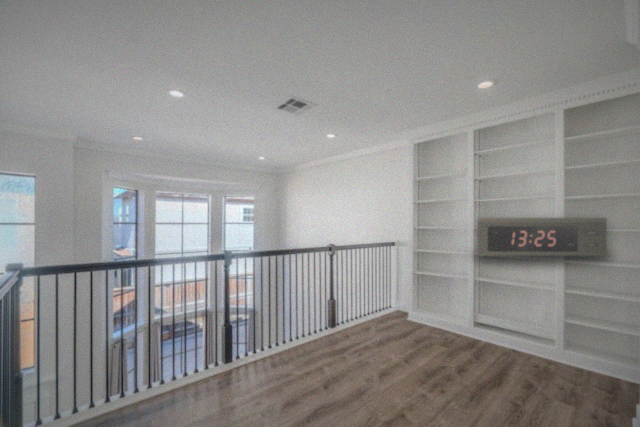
{"hour": 13, "minute": 25}
